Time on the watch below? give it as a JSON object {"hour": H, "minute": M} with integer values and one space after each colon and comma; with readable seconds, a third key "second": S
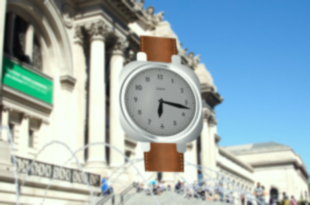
{"hour": 6, "minute": 17}
